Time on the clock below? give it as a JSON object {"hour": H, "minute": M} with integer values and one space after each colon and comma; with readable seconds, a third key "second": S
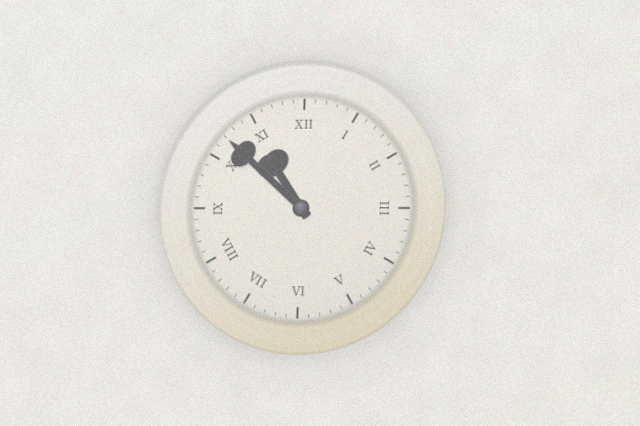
{"hour": 10, "minute": 52}
